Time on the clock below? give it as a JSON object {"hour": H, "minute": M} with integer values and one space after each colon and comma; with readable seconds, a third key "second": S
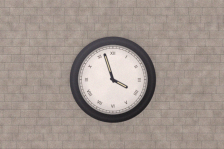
{"hour": 3, "minute": 57}
